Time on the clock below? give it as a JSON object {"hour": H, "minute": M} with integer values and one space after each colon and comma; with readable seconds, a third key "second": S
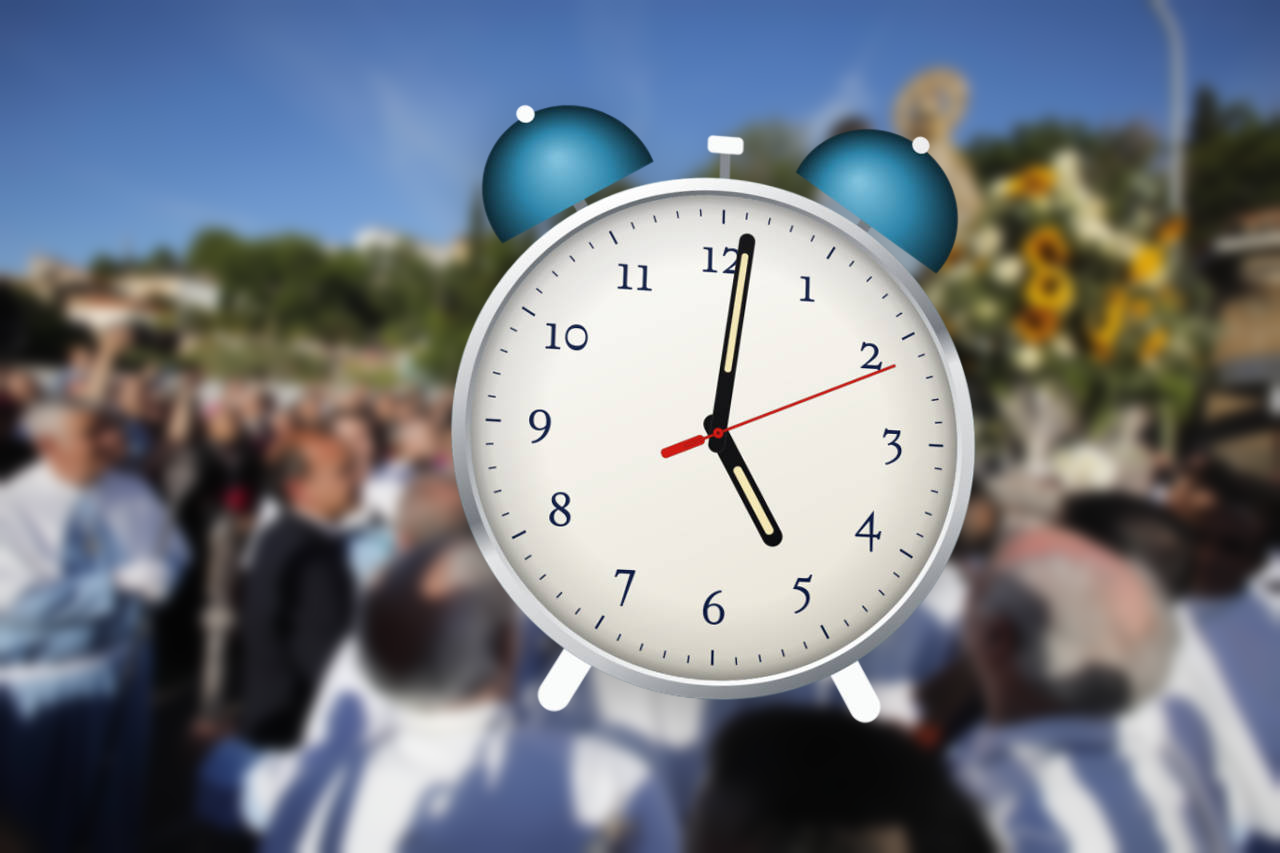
{"hour": 5, "minute": 1, "second": 11}
